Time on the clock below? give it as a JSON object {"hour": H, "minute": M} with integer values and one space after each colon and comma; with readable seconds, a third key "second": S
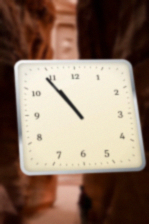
{"hour": 10, "minute": 54}
